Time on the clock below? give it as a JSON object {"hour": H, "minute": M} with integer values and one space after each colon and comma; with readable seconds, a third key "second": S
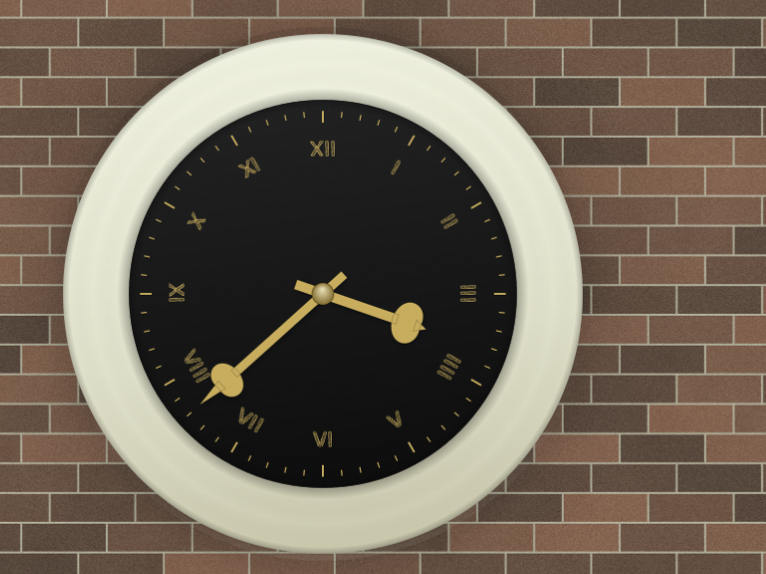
{"hour": 3, "minute": 38}
